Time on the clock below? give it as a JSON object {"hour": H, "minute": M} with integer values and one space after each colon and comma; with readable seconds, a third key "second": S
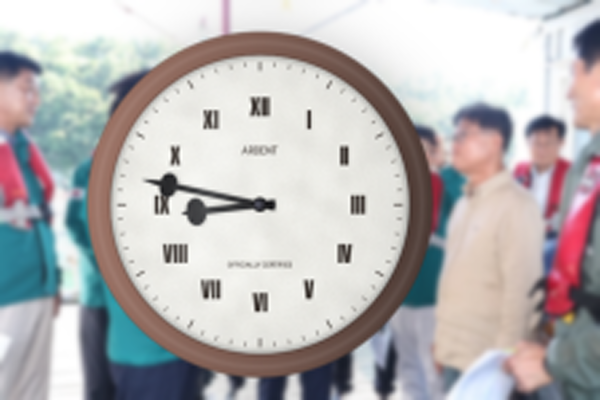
{"hour": 8, "minute": 47}
